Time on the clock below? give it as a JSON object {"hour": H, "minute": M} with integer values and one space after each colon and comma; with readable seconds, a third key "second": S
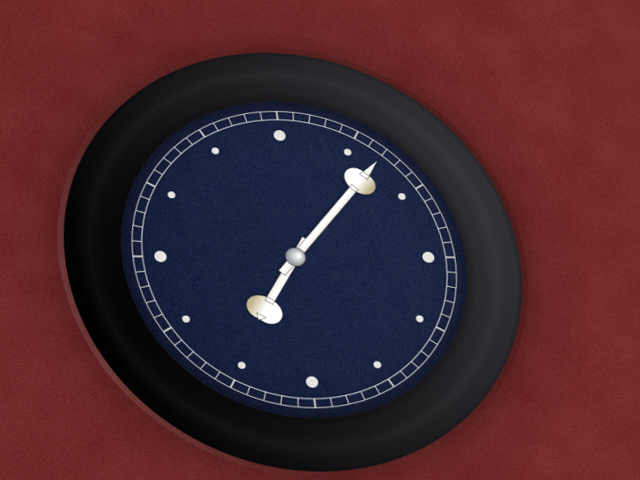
{"hour": 7, "minute": 7}
